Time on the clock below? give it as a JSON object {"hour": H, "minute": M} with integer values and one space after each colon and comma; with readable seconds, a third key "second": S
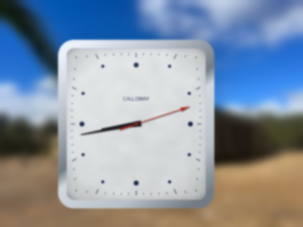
{"hour": 8, "minute": 43, "second": 12}
